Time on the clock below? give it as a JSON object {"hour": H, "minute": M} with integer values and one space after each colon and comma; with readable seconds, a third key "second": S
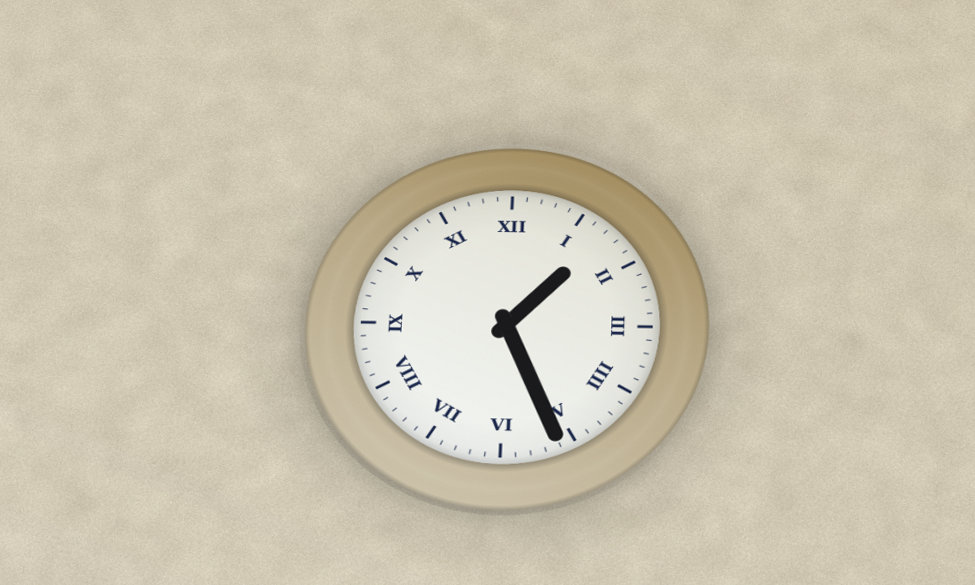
{"hour": 1, "minute": 26}
